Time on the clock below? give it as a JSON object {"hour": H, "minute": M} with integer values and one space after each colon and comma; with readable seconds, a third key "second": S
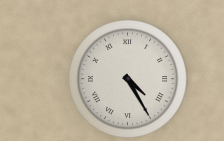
{"hour": 4, "minute": 25}
